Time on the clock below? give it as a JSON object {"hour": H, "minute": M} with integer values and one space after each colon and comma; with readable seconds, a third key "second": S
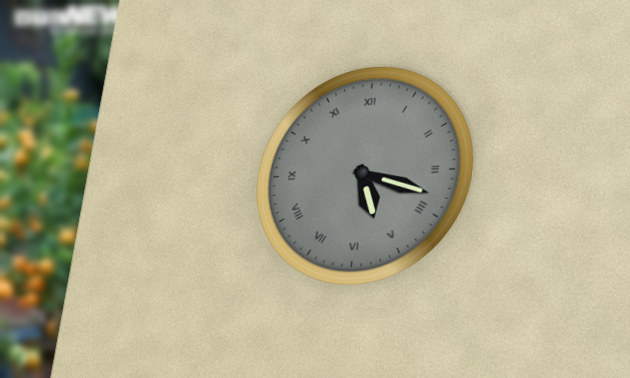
{"hour": 5, "minute": 18}
